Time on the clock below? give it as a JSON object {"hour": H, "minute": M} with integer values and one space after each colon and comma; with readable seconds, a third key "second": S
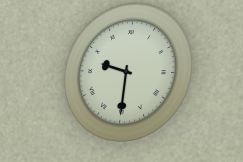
{"hour": 9, "minute": 30}
